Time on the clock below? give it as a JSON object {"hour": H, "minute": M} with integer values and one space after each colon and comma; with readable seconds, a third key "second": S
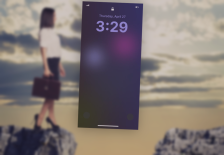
{"hour": 3, "minute": 29}
